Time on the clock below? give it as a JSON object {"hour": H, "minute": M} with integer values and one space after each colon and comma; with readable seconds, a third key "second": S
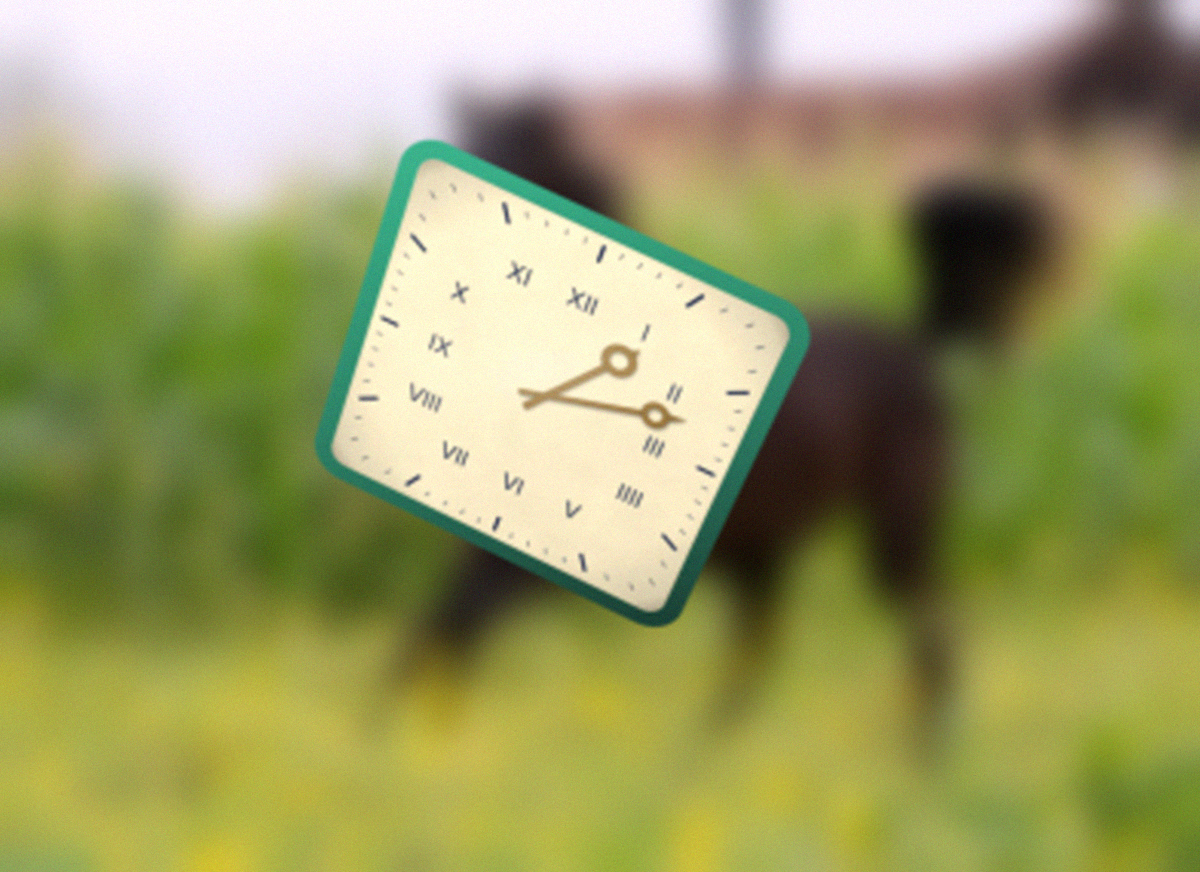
{"hour": 1, "minute": 12}
